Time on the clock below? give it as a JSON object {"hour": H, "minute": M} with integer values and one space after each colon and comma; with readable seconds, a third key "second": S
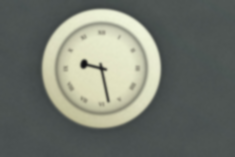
{"hour": 9, "minute": 28}
